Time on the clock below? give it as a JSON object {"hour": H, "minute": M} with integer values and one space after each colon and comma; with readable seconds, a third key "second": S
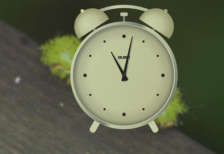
{"hour": 11, "minute": 2}
